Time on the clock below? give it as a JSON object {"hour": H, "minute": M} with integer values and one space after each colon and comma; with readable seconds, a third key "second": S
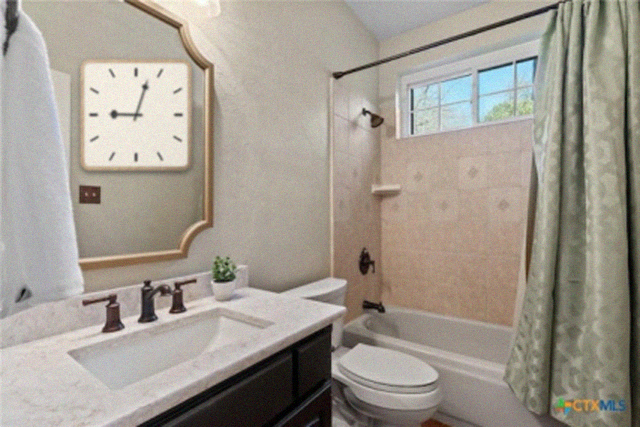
{"hour": 9, "minute": 3}
